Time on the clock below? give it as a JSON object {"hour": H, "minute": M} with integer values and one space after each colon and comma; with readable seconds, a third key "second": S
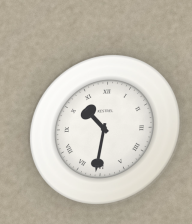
{"hour": 10, "minute": 31}
